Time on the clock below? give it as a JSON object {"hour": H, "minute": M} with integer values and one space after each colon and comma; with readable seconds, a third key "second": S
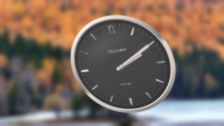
{"hour": 2, "minute": 10}
